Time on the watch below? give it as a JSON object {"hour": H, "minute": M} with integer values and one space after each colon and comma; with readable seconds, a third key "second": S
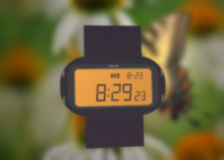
{"hour": 8, "minute": 29}
